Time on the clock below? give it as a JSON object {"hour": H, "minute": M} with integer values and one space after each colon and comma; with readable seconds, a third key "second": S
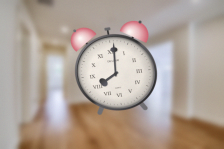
{"hour": 8, "minute": 1}
